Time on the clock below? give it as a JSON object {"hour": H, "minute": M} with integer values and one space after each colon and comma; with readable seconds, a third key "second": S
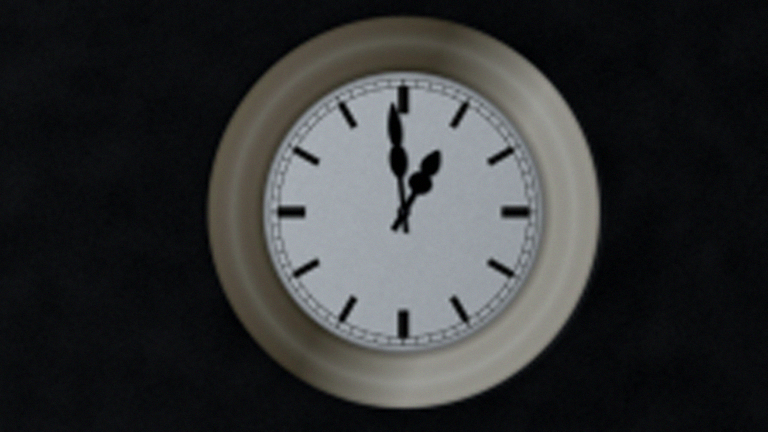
{"hour": 12, "minute": 59}
